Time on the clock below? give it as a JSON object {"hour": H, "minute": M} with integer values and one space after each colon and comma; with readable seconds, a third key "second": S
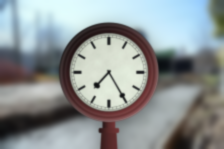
{"hour": 7, "minute": 25}
